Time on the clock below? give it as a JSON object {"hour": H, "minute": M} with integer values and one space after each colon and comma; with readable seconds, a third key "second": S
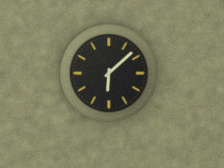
{"hour": 6, "minute": 8}
